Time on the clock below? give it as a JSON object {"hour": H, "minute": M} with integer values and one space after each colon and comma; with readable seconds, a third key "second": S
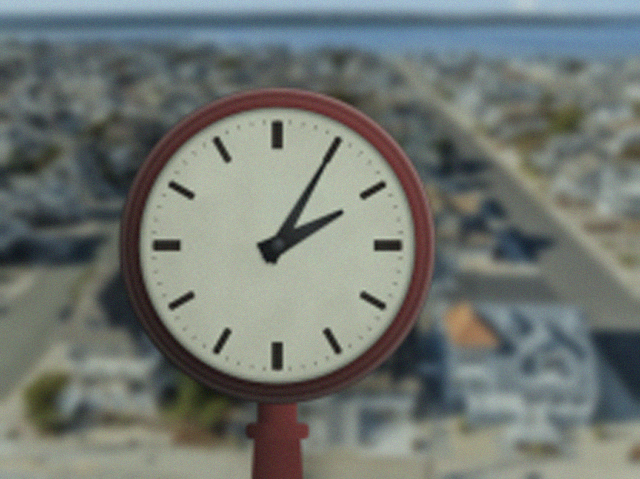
{"hour": 2, "minute": 5}
